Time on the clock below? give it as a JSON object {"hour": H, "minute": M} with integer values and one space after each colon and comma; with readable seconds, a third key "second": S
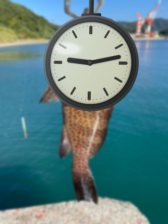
{"hour": 9, "minute": 13}
